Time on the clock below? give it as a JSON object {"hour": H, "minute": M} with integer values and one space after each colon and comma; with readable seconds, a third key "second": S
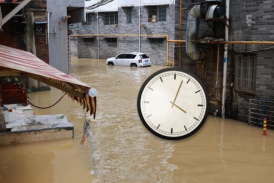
{"hour": 4, "minute": 3}
